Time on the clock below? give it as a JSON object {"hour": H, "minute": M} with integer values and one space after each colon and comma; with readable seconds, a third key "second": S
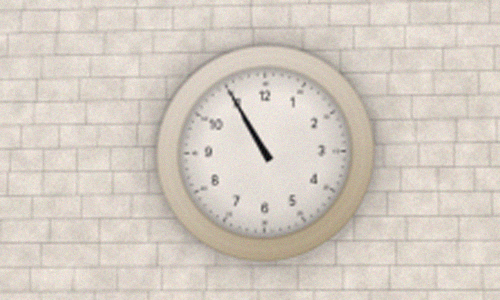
{"hour": 10, "minute": 55}
